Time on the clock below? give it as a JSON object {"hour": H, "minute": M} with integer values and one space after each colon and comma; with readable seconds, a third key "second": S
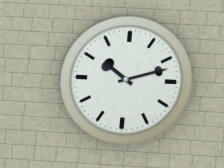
{"hour": 10, "minute": 12}
